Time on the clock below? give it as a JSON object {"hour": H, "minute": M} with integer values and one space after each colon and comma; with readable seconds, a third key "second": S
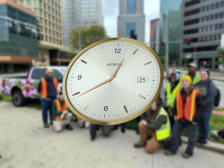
{"hour": 12, "minute": 39}
